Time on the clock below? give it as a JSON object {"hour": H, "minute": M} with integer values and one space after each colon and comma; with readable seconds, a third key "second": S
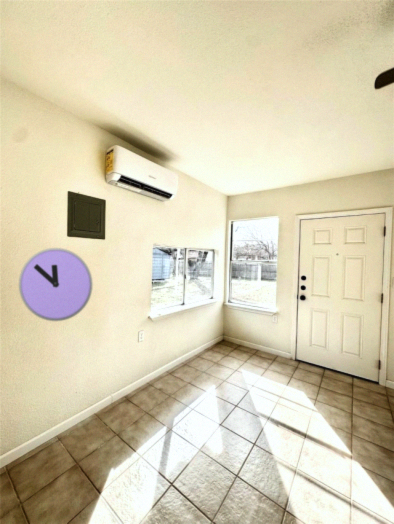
{"hour": 11, "minute": 52}
